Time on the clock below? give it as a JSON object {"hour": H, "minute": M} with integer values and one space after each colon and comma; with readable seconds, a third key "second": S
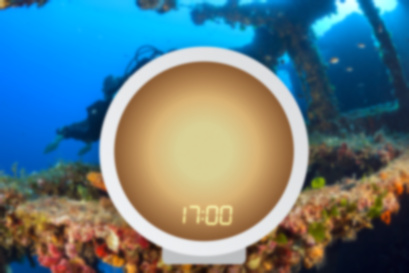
{"hour": 17, "minute": 0}
